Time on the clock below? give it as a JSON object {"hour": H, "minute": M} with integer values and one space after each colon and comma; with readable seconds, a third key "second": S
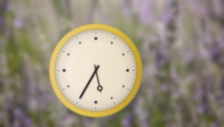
{"hour": 5, "minute": 35}
